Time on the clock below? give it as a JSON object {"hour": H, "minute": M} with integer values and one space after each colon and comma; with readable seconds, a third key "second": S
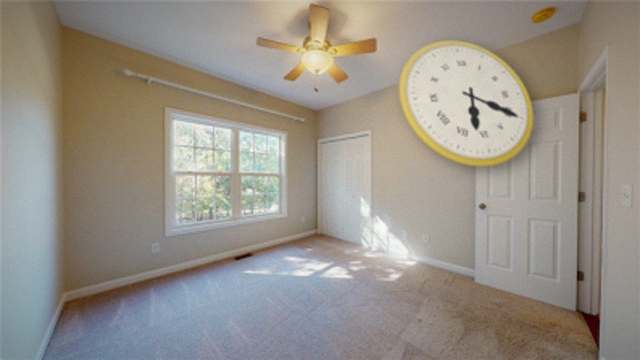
{"hour": 6, "minute": 20}
